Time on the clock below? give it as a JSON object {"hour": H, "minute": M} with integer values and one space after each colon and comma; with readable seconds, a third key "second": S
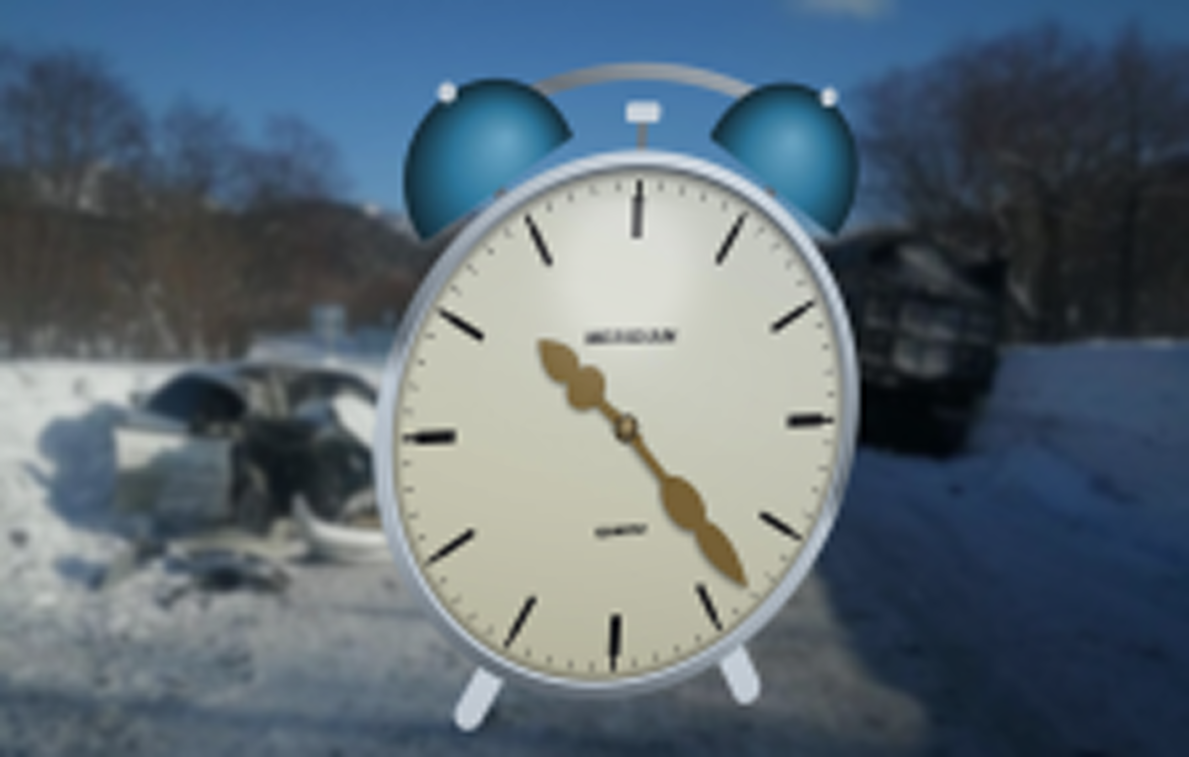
{"hour": 10, "minute": 23}
